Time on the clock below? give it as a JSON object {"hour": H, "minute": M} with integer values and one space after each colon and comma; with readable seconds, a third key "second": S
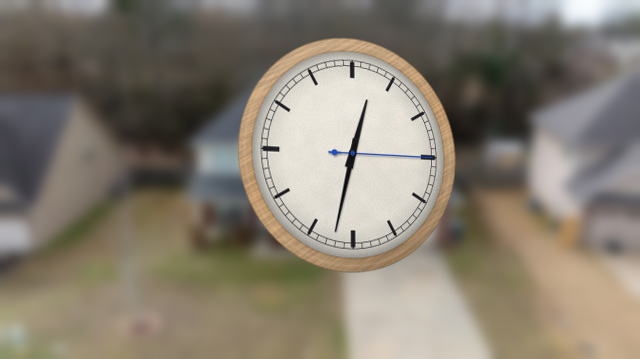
{"hour": 12, "minute": 32, "second": 15}
